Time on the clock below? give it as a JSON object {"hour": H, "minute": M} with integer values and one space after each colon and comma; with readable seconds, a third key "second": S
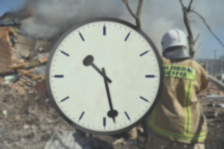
{"hour": 10, "minute": 28}
